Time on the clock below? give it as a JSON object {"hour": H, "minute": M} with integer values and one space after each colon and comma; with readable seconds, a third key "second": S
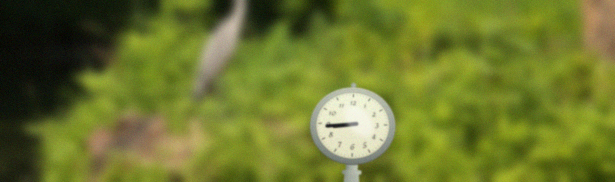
{"hour": 8, "minute": 44}
